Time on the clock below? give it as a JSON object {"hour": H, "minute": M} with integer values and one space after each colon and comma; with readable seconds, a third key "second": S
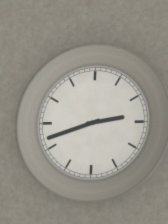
{"hour": 2, "minute": 42}
